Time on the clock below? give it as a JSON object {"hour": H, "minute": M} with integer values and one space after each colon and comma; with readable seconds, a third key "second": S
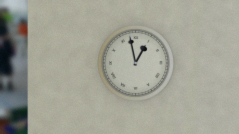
{"hour": 12, "minute": 58}
